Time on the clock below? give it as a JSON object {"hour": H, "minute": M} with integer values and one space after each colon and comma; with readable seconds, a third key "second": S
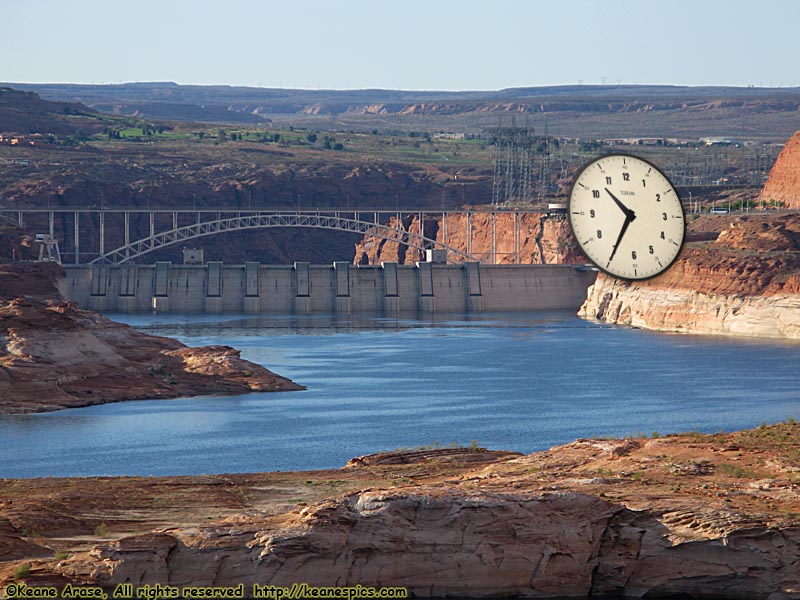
{"hour": 10, "minute": 35}
